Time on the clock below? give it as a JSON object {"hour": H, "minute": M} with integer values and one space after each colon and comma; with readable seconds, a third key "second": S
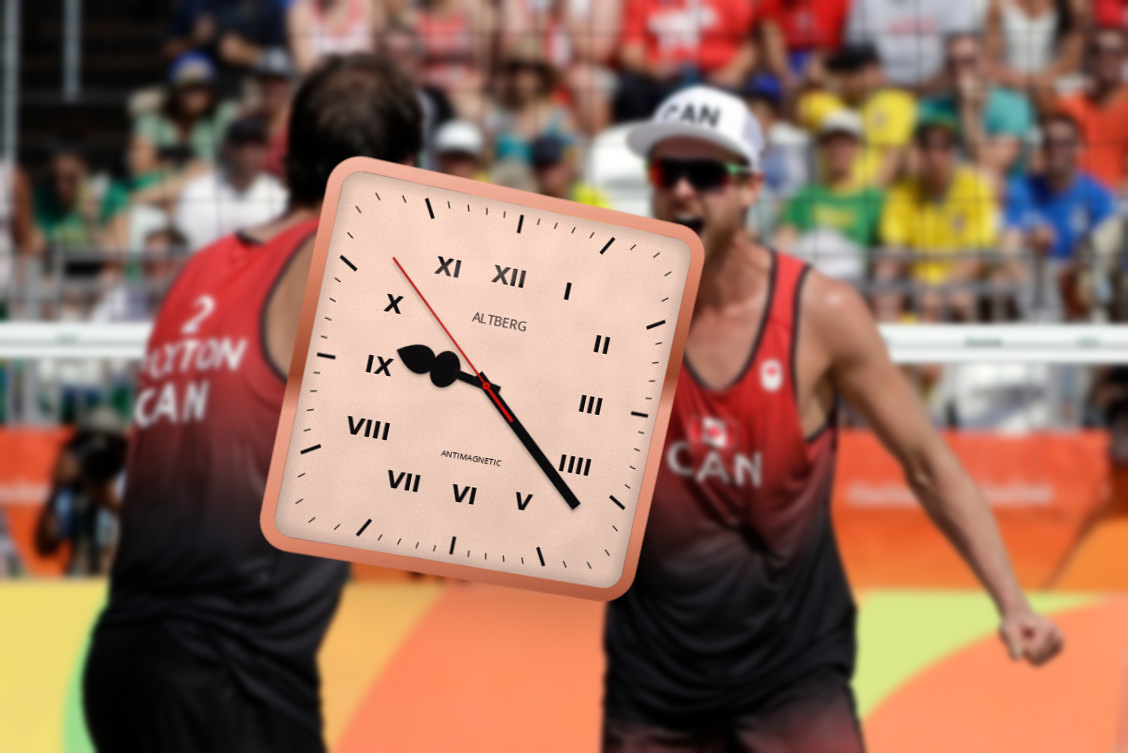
{"hour": 9, "minute": 21, "second": 52}
